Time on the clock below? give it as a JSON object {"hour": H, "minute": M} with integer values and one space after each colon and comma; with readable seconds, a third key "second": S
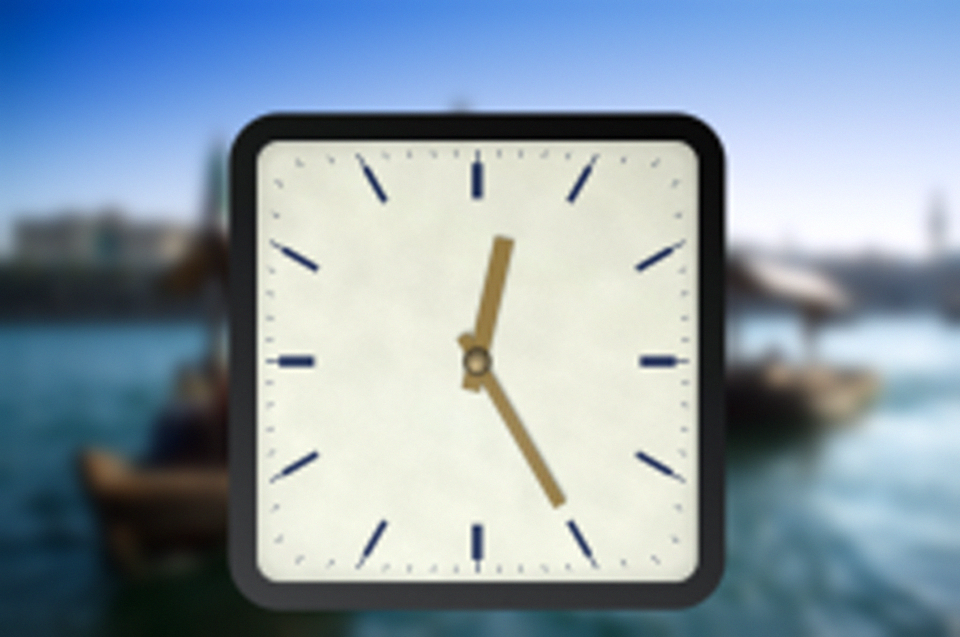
{"hour": 12, "minute": 25}
